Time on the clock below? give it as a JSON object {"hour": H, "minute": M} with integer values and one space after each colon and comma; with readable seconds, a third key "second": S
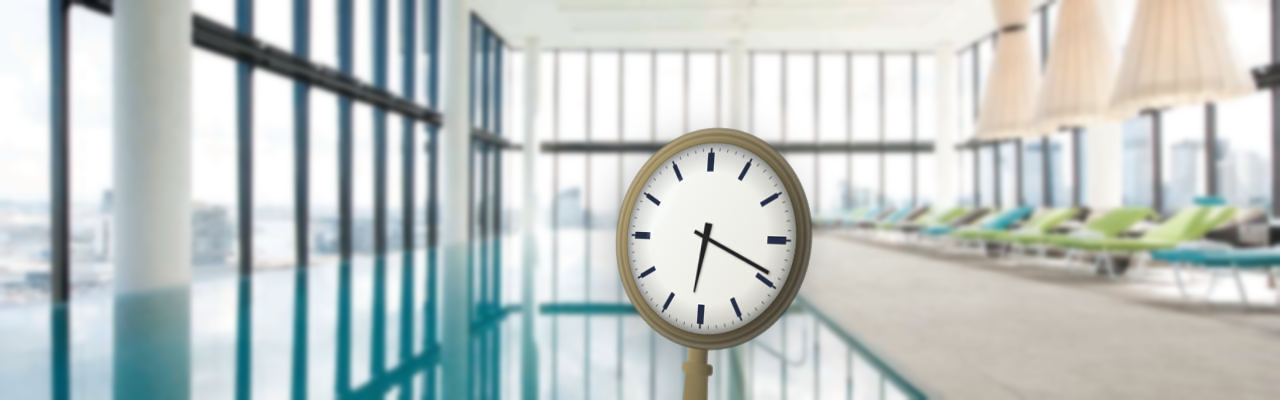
{"hour": 6, "minute": 19}
